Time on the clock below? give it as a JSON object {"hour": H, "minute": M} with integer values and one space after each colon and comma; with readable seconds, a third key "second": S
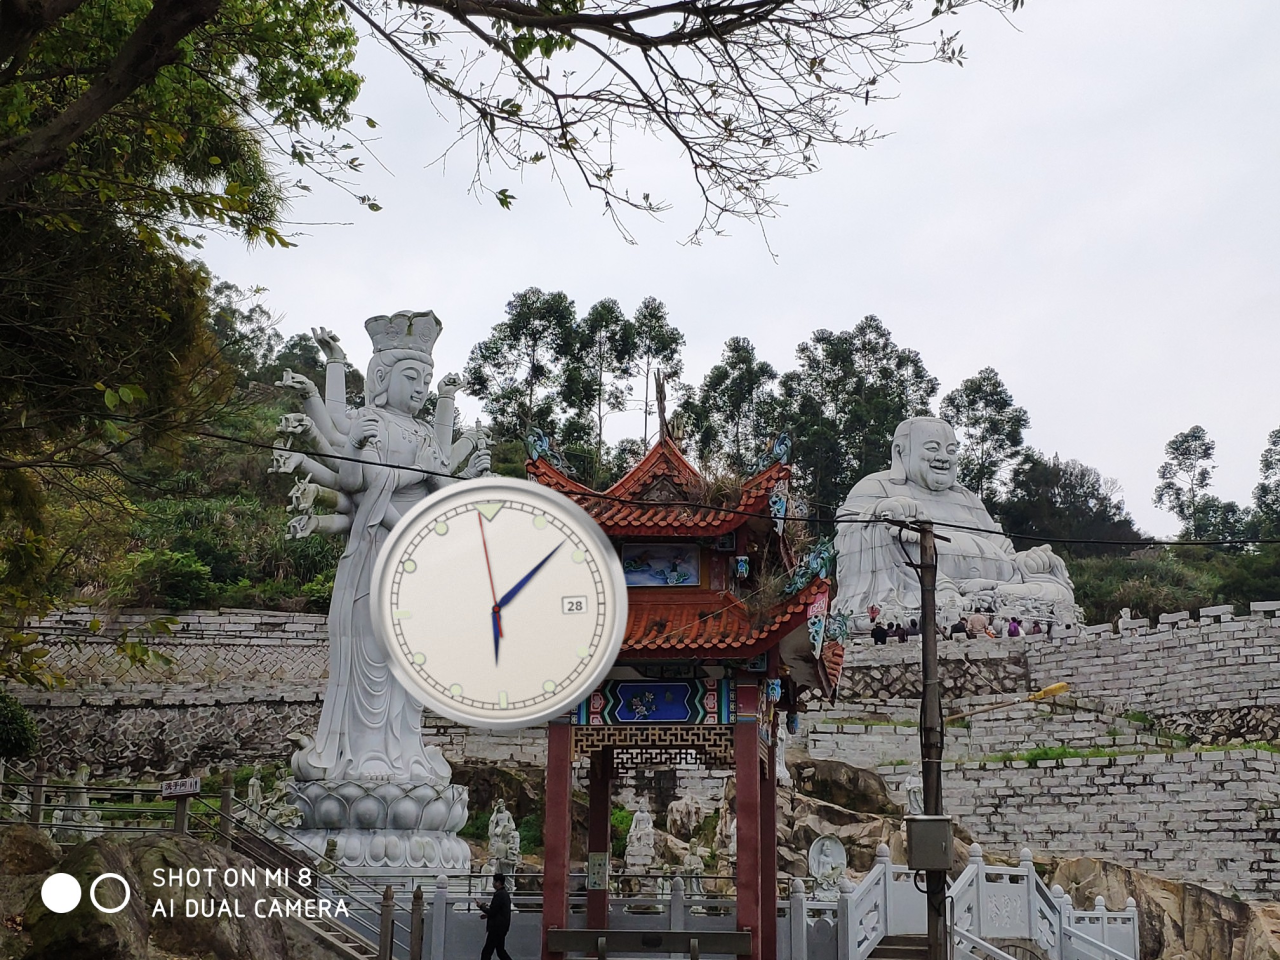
{"hour": 6, "minute": 7, "second": 59}
